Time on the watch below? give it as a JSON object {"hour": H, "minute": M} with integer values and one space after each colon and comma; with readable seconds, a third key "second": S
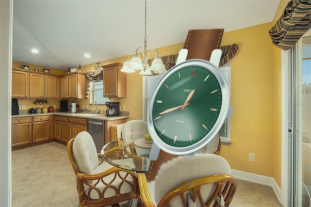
{"hour": 12, "minute": 41}
